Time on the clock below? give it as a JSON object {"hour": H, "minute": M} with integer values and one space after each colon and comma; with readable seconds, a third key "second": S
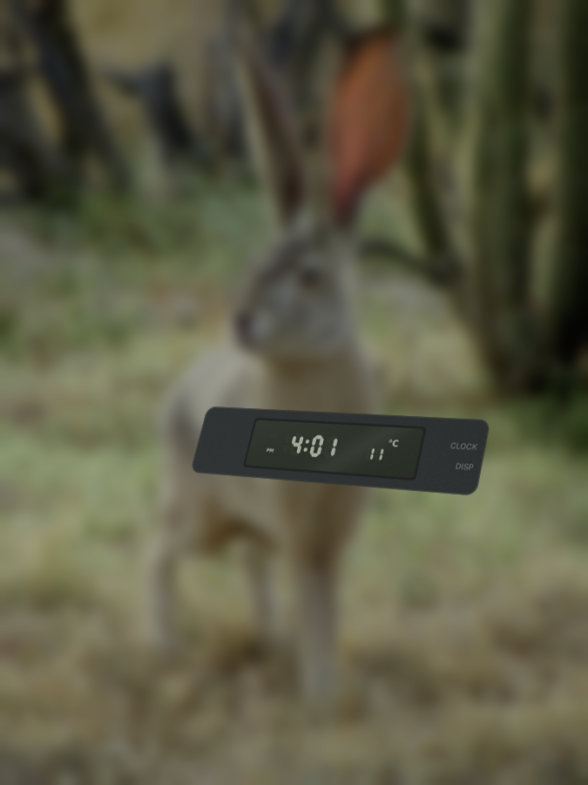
{"hour": 4, "minute": 1}
